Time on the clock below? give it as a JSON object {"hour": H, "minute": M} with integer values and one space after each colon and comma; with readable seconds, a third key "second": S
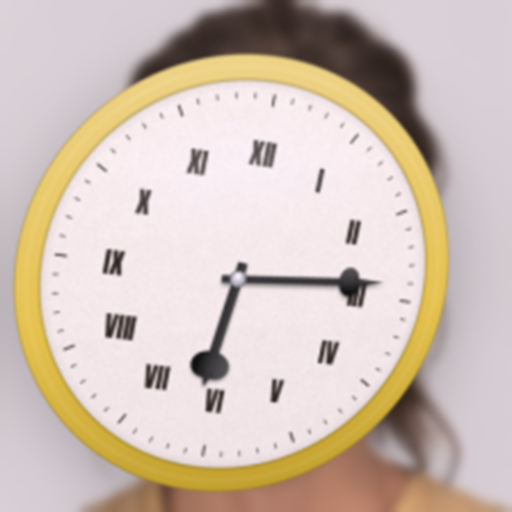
{"hour": 6, "minute": 14}
